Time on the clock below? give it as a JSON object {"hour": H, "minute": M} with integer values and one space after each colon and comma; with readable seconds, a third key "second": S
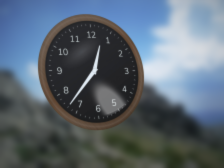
{"hour": 12, "minute": 37}
